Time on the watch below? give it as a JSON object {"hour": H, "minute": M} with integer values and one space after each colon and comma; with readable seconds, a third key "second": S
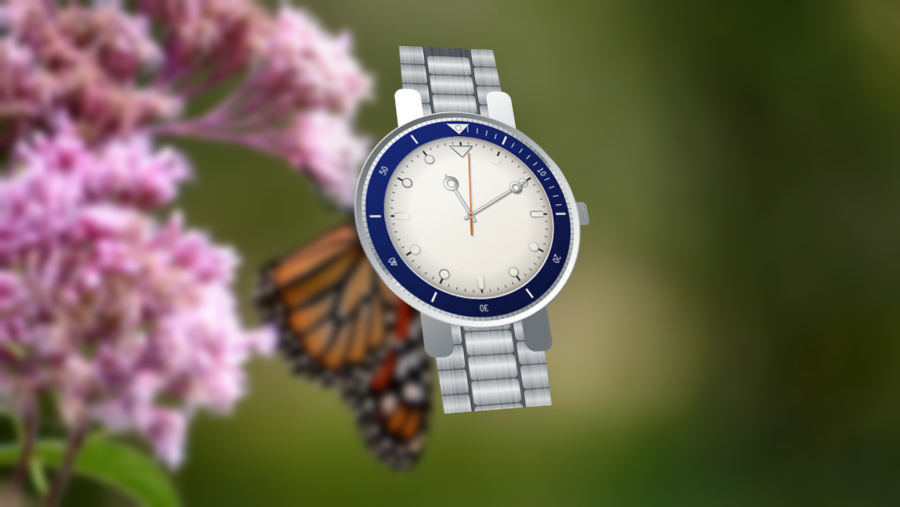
{"hour": 11, "minute": 10, "second": 1}
